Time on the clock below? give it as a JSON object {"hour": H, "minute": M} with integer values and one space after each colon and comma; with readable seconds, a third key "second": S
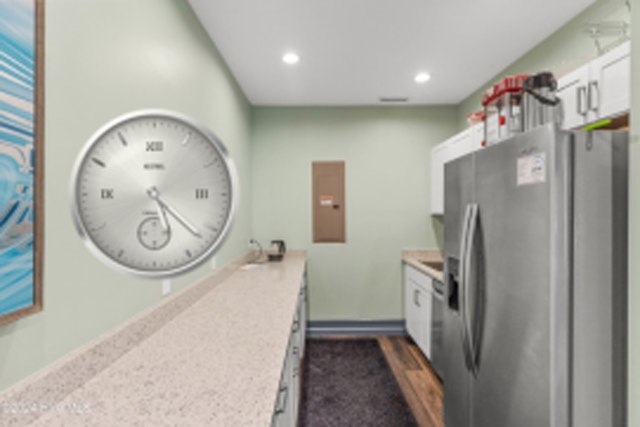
{"hour": 5, "minute": 22}
